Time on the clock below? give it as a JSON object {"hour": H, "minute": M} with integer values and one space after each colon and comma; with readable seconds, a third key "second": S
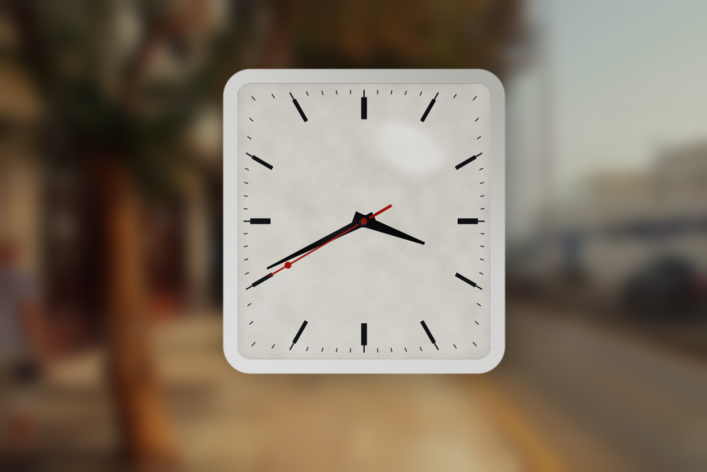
{"hour": 3, "minute": 40, "second": 40}
